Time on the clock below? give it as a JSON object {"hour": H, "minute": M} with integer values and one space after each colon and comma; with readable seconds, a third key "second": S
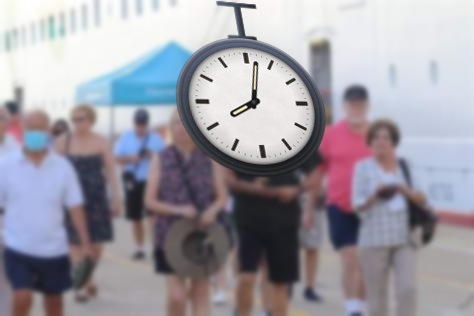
{"hour": 8, "minute": 2}
